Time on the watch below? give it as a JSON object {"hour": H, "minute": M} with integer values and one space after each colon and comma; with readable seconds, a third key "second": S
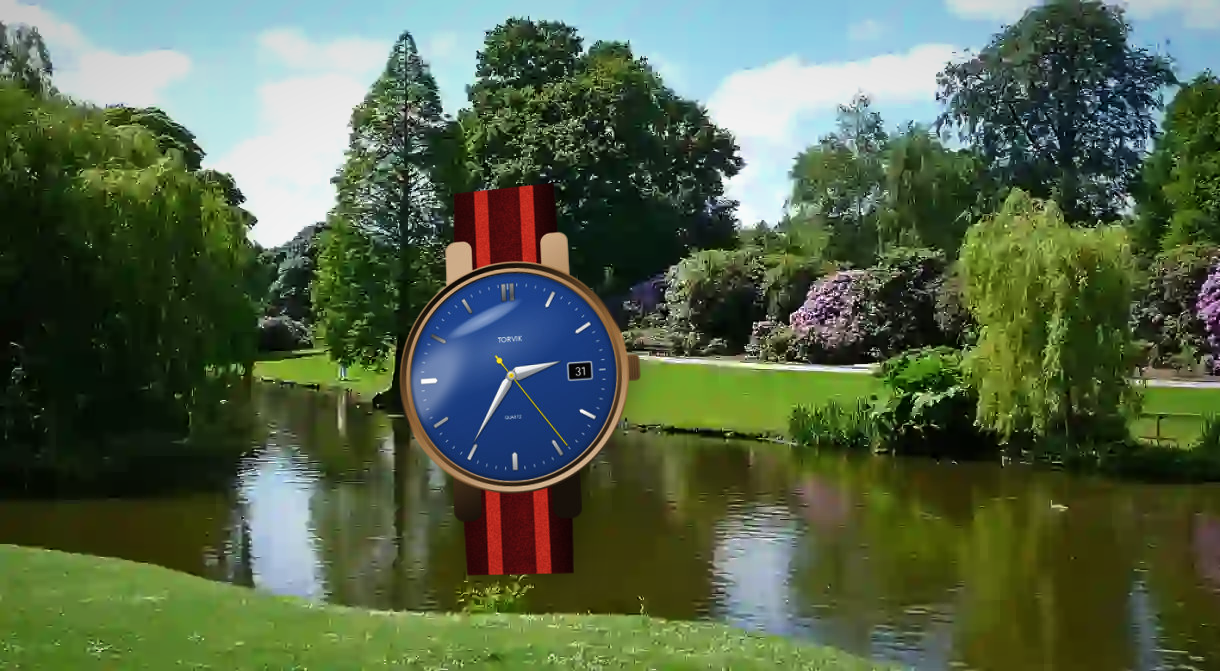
{"hour": 2, "minute": 35, "second": 24}
